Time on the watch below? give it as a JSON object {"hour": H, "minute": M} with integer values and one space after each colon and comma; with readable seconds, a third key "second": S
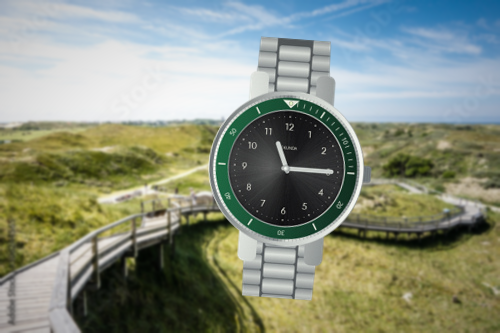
{"hour": 11, "minute": 15}
